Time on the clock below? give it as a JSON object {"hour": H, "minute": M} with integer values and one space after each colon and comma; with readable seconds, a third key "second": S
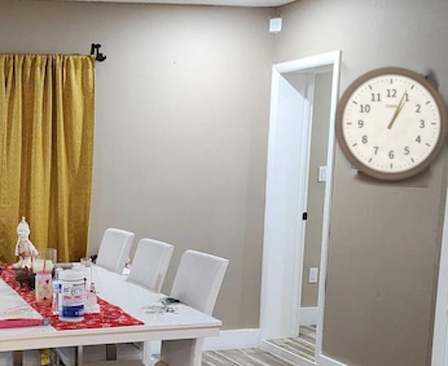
{"hour": 1, "minute": 4}
